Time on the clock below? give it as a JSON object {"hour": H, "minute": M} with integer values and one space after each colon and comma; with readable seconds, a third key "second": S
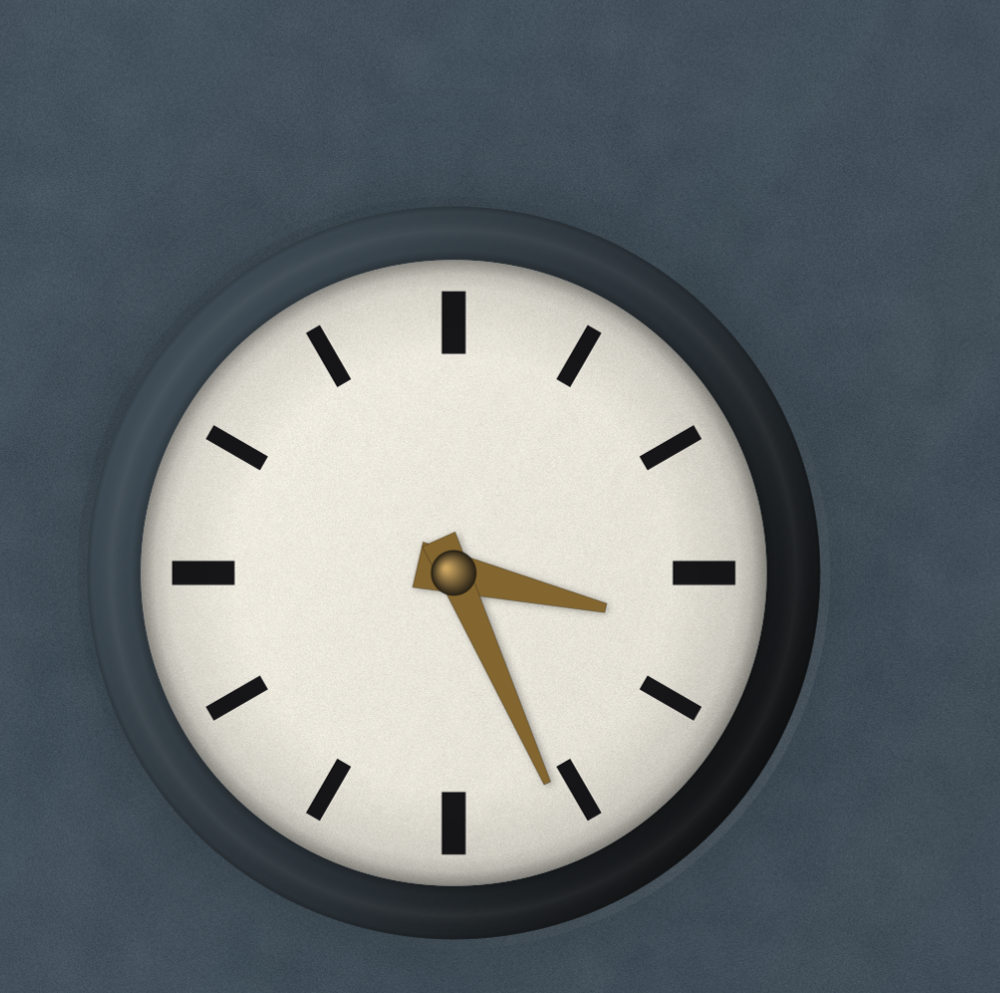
{"hour": 3, "minute": 26}
